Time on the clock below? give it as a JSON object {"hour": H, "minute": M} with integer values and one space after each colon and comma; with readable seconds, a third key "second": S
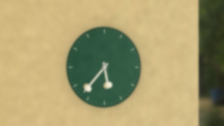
{"hour": 5, "minute": 37}
